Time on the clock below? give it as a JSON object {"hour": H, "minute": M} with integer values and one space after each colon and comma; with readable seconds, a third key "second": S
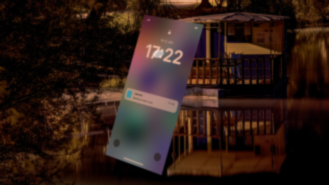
{"hour": 17, "minute": 22}
